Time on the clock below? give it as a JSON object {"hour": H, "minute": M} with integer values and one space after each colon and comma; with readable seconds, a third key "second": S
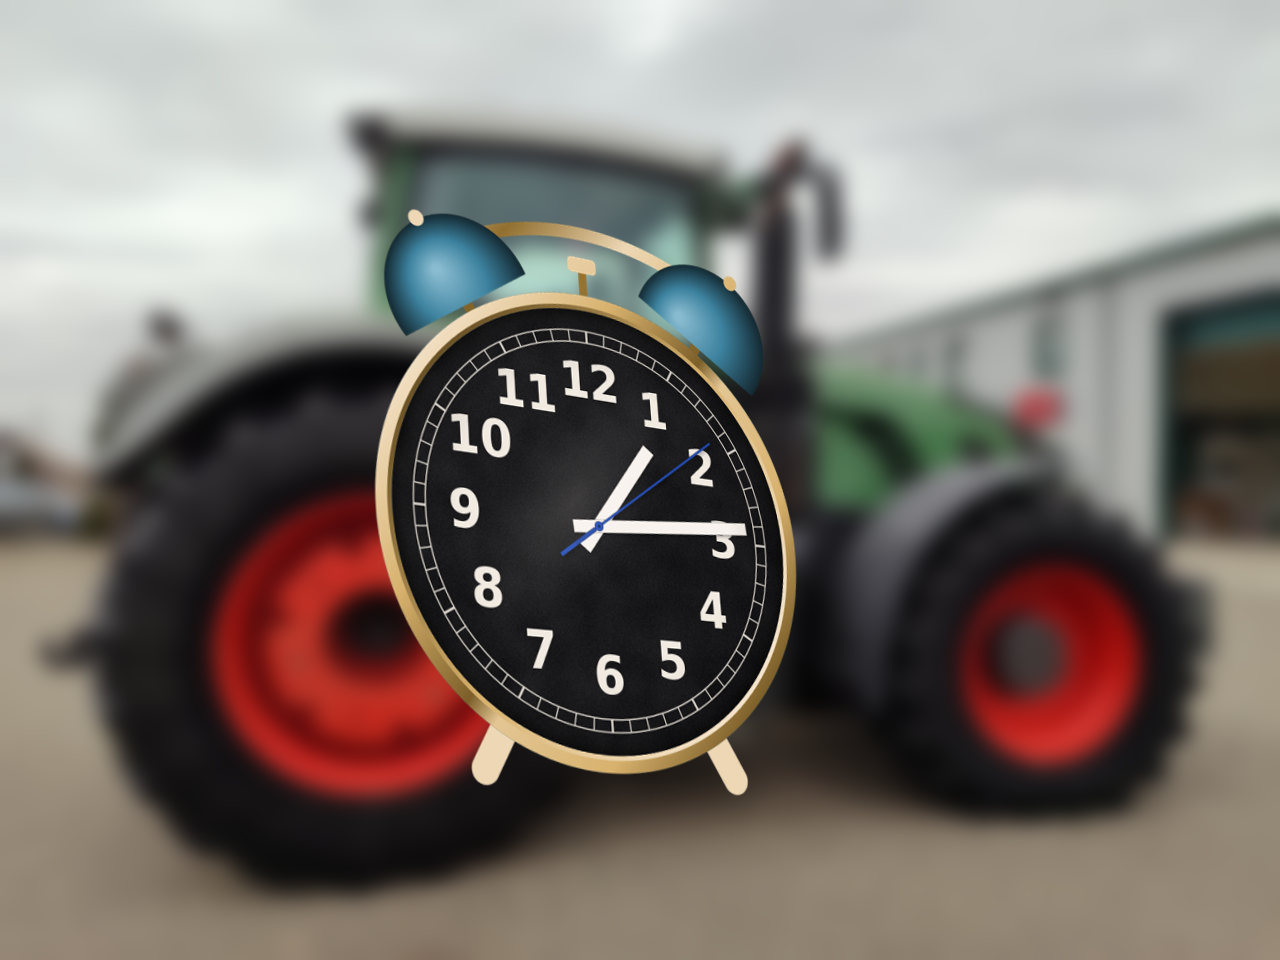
{"hour": 1, "minute": 14, "second": 9}
